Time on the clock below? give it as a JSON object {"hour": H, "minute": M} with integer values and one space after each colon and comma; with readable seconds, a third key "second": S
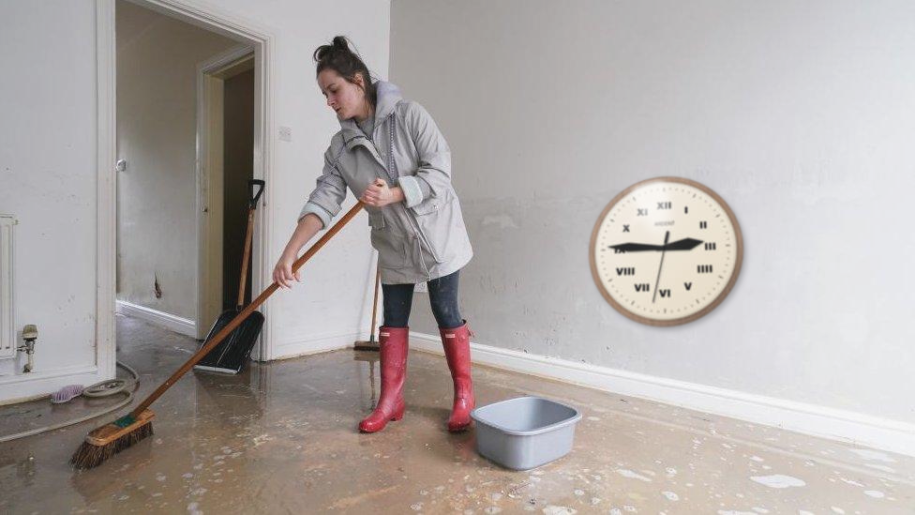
{"hour": 2, "minute": 45, "second": 32}
